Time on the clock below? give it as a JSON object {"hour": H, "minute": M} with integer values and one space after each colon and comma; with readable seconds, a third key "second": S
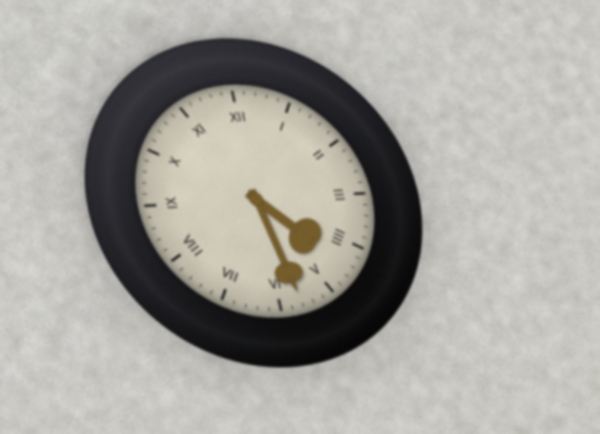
{"hour": 4, "minute": 28}
